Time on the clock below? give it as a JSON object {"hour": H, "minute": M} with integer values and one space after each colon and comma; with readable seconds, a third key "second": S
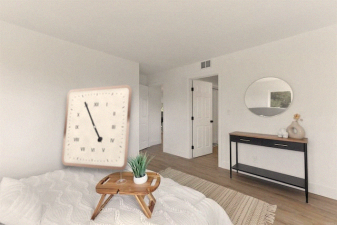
{"hour": 4, "minute": 55}
